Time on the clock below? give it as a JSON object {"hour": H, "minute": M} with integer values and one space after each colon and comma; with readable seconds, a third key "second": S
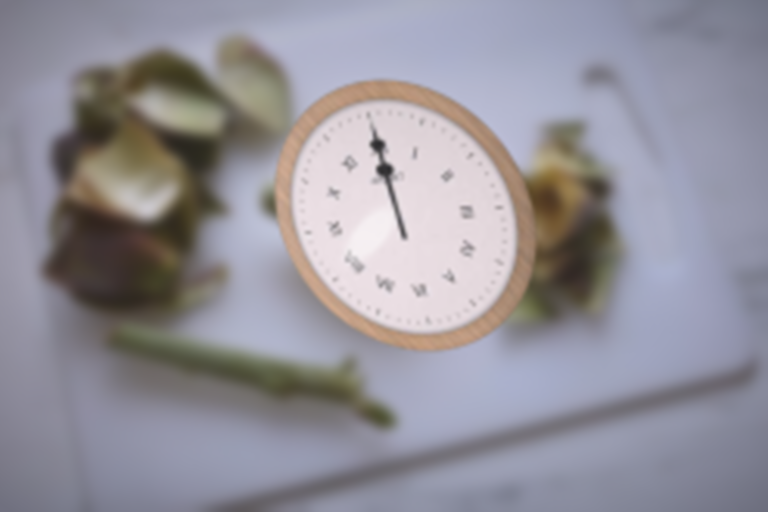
{"hour": 12, "minute": 0}
